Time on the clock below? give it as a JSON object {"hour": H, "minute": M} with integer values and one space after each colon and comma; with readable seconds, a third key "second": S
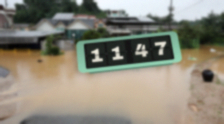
{"hour": 11, "minute": 47}
